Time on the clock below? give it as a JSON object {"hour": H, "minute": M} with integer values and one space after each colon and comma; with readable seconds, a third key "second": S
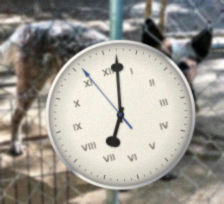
{"hour": 7, "minute": 1, "second": 56}
